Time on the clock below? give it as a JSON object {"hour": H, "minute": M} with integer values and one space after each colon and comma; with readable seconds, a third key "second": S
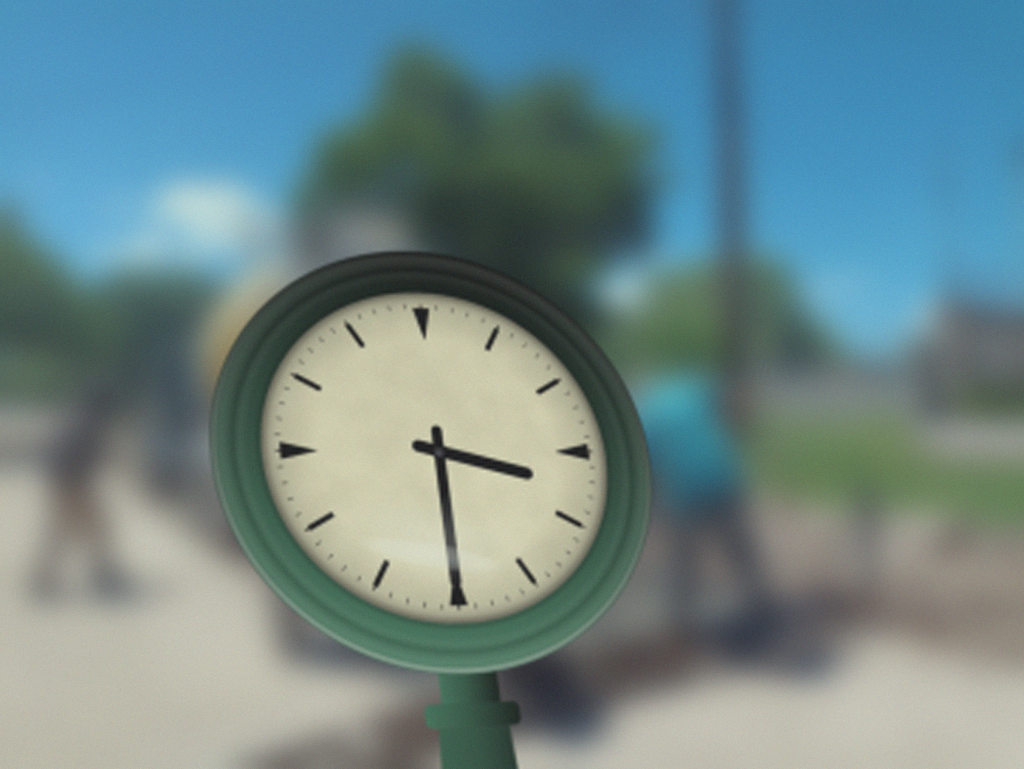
{"hour": 3, "minute": 30}
